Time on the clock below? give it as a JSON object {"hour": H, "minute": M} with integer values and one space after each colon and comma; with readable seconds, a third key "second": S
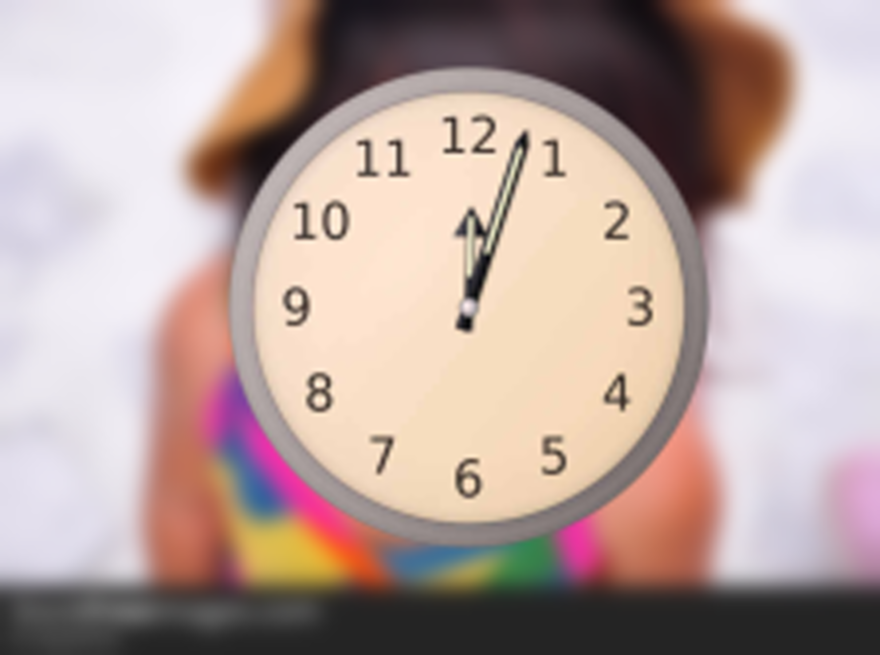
{"hour": 12, "minute": 3}
